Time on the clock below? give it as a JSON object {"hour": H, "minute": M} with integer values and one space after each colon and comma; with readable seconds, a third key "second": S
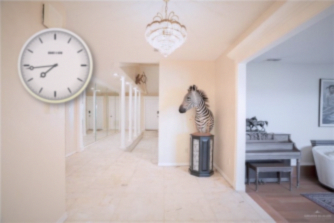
{"hour": 7, "minute": 44}
